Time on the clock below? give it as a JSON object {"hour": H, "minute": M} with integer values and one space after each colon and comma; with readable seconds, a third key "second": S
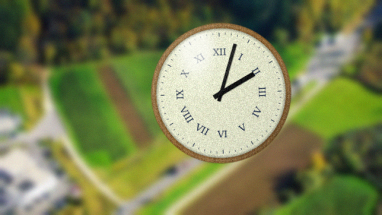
{"hour": 2, "minute": 3}
